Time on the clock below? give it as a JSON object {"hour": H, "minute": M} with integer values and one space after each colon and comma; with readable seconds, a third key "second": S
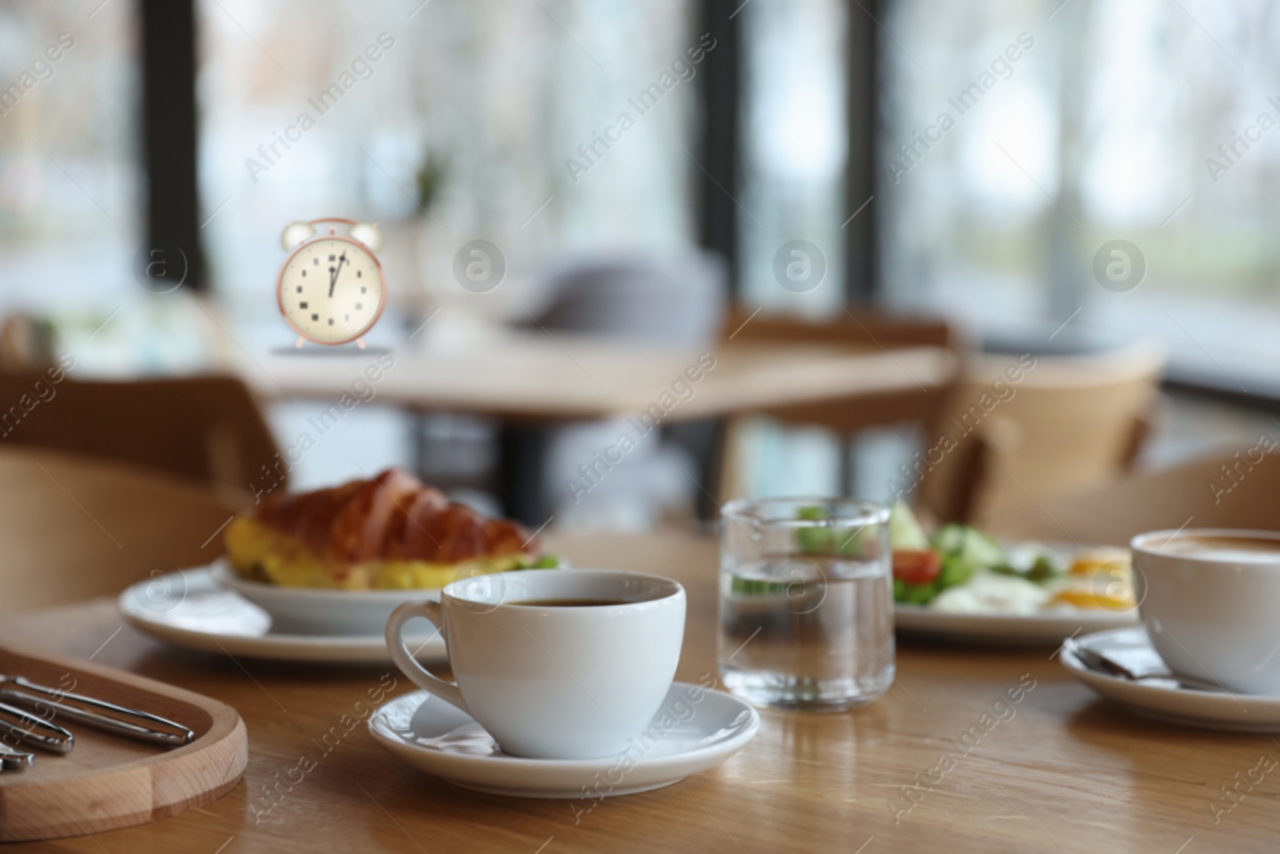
{"hour": 12, "minute": 3}
